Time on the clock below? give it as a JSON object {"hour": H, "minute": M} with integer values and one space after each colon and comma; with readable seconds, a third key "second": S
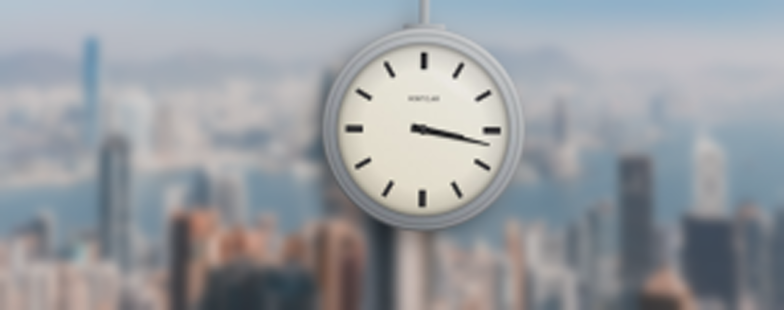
{"hour": 3, "minute": 17}
